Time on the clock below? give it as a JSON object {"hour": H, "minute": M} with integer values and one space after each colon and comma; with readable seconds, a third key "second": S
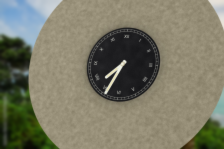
{"hour": 7, "minute": 34}
